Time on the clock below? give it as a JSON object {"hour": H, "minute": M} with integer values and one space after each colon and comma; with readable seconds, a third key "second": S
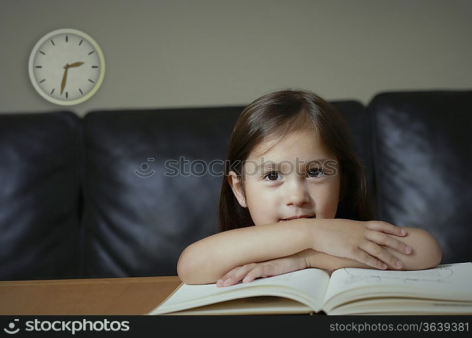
{"hour": 2, "minute": 32}
